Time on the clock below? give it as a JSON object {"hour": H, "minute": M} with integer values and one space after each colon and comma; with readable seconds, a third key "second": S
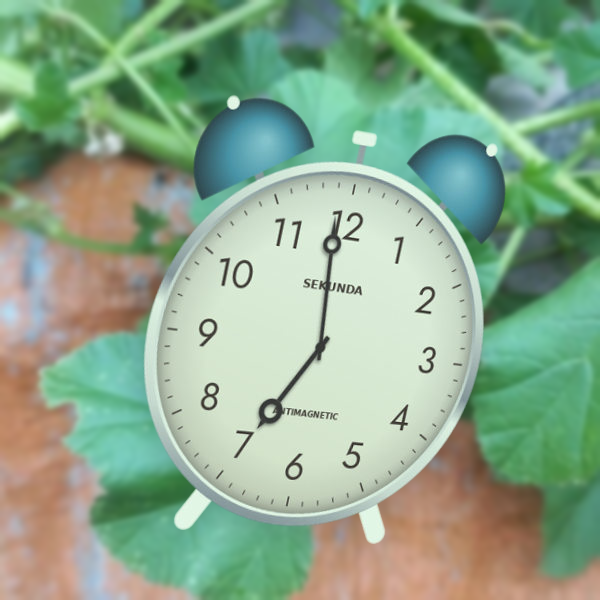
{"hour": 6, "minute": 59}
